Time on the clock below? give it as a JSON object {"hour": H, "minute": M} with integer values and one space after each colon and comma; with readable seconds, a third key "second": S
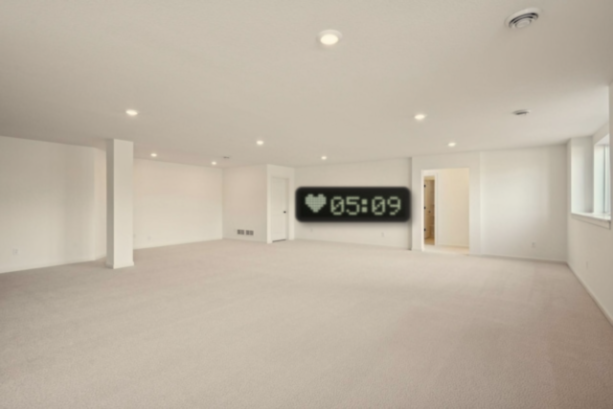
{"hour": 5, "minute": 9}
